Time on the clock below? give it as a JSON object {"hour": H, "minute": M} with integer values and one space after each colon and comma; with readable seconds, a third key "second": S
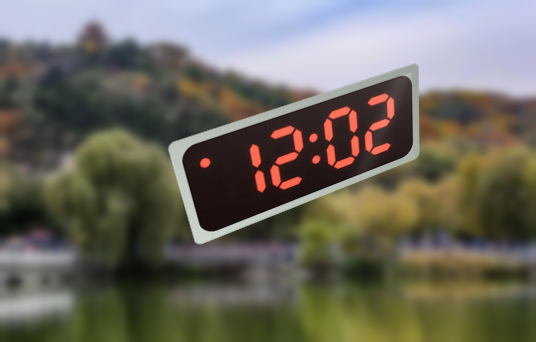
{"hour": 12, "minute": 2}
